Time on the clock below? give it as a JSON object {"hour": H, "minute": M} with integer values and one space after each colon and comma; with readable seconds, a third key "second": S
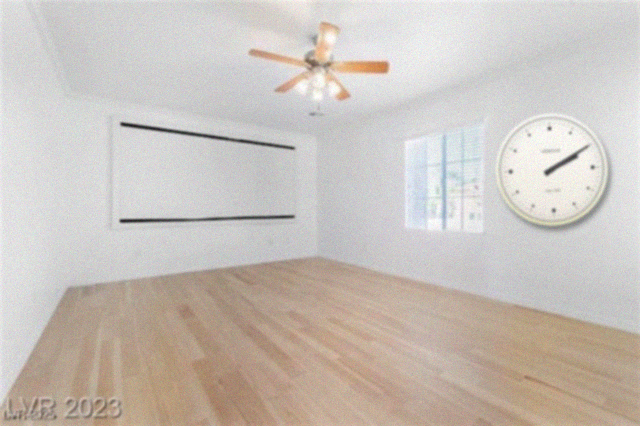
{"hour": 2, "minute": 10}
